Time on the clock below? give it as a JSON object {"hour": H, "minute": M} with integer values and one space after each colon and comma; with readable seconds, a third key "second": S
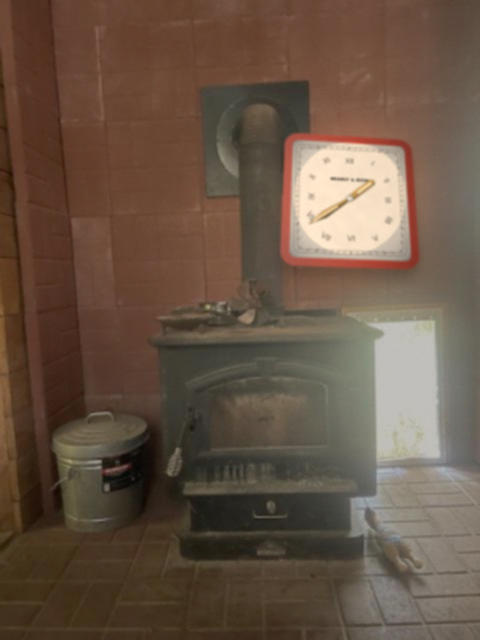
{"hour": 1, "minute": 39}
